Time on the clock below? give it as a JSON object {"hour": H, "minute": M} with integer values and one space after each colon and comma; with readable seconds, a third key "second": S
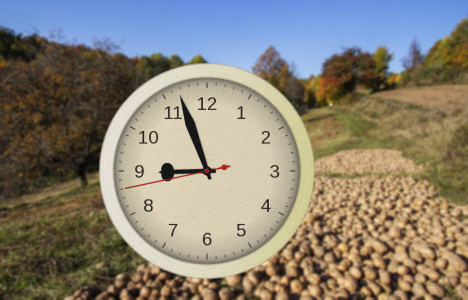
{"hour": 8, "minute": 56, "second": 43}
